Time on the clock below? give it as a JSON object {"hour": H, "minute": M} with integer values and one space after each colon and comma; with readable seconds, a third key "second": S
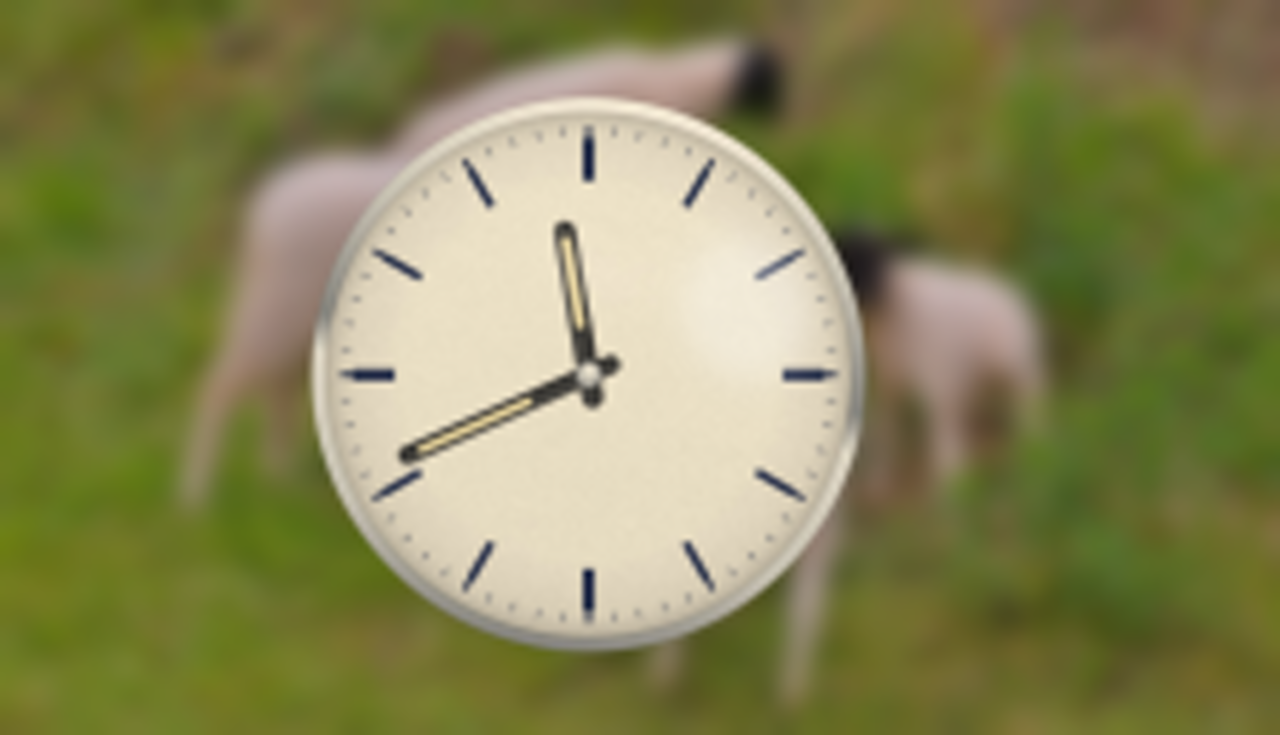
{"hour": 11, "minute": 41}
